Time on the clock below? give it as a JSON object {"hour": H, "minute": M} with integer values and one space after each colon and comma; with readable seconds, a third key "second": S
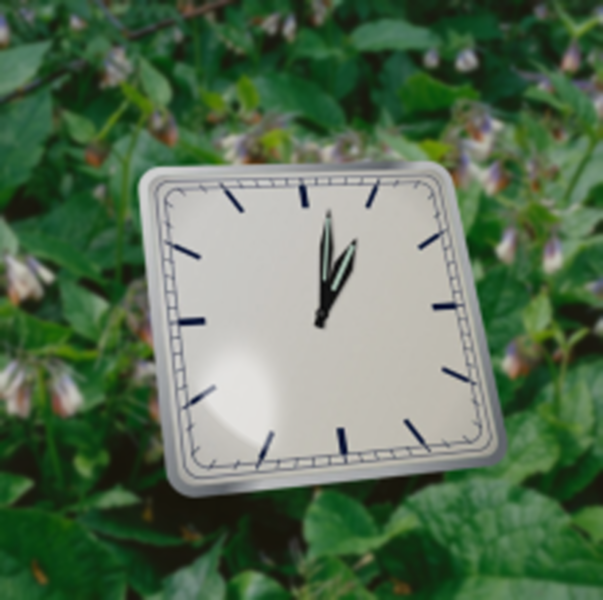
{"hour": 1, "minute": 2}
